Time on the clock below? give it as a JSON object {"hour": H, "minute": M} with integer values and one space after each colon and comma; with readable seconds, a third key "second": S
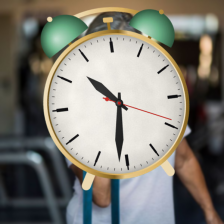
{"hour": 10, "minute": 31, "second": 19}
